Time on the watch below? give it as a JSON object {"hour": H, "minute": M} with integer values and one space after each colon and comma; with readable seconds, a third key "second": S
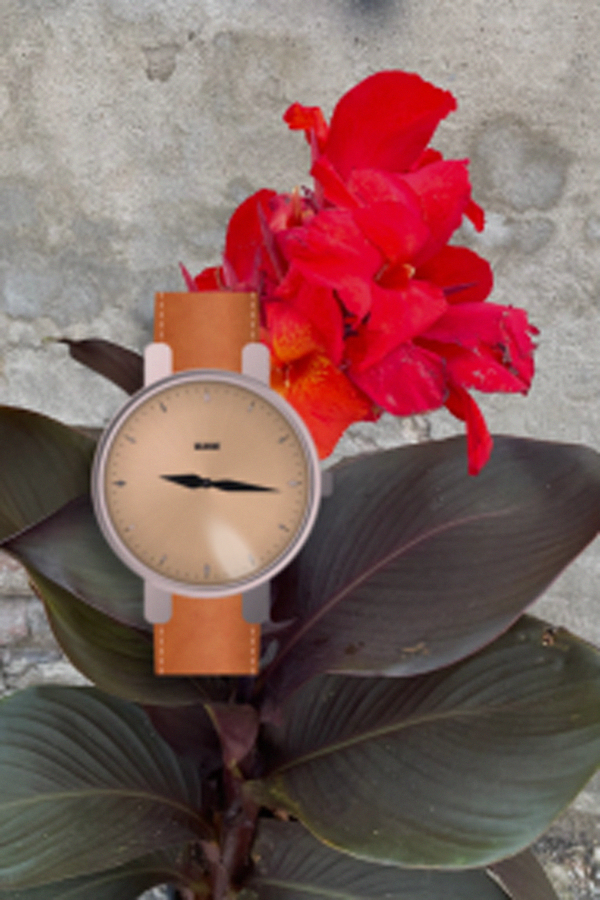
{"hour": 9, "minute": 16}
